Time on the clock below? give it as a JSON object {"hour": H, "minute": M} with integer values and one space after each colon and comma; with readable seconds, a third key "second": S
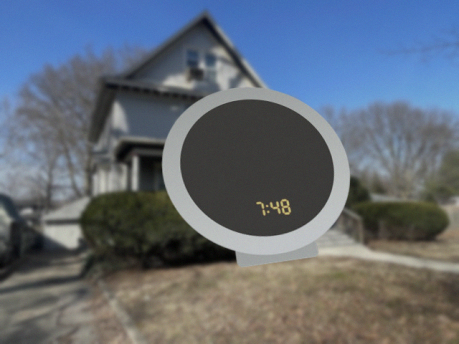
{"hour": 7, "minute": 48}
